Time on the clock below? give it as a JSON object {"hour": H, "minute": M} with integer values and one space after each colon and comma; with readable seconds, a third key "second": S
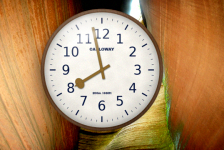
{"hour": 7, "minute": 58}
